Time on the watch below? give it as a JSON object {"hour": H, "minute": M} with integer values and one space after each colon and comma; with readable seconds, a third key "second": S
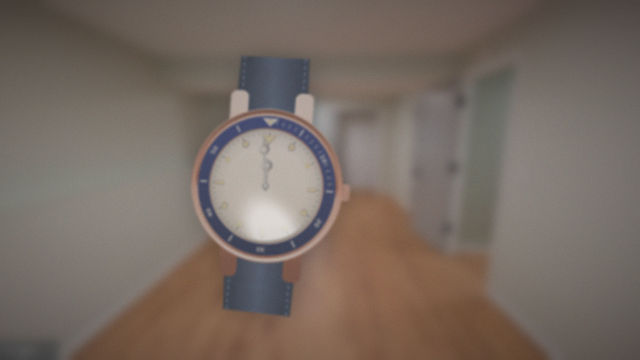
{"hour": 11, "minute": 59}
